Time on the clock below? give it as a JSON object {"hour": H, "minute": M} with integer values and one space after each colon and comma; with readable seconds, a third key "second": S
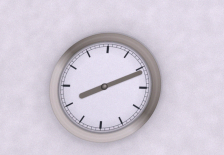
{"hour": 8, "minute": 11}
